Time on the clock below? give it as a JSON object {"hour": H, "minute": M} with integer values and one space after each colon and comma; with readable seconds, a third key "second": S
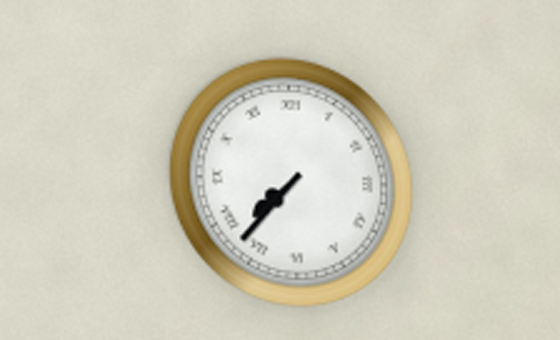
{"hour": 7, "minute": 37}
